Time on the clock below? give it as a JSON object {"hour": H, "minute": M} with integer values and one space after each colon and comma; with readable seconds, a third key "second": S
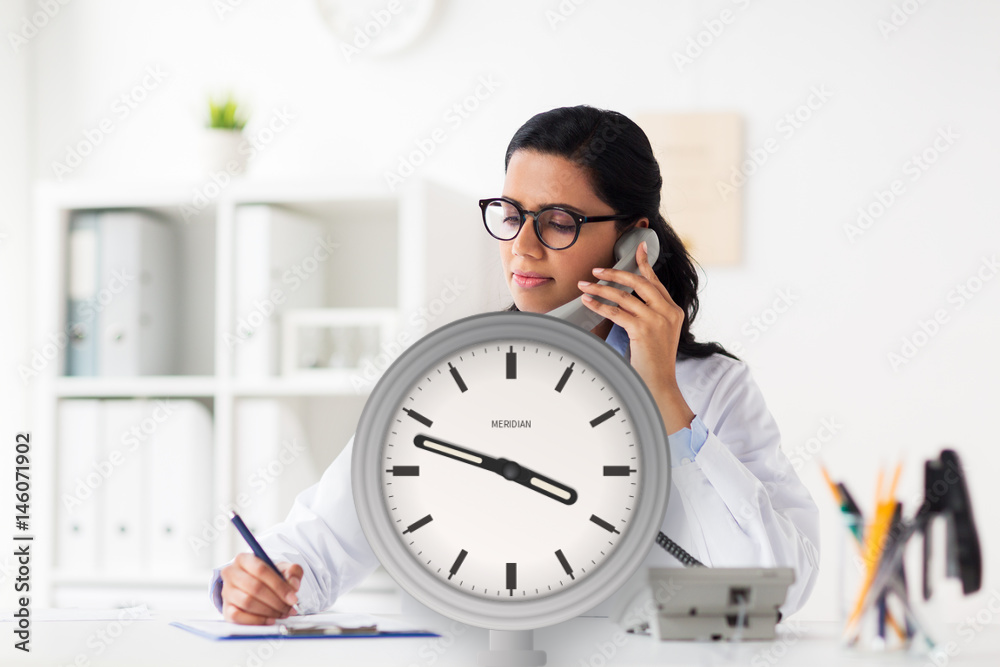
{"hour": 3, "minute": 48}
